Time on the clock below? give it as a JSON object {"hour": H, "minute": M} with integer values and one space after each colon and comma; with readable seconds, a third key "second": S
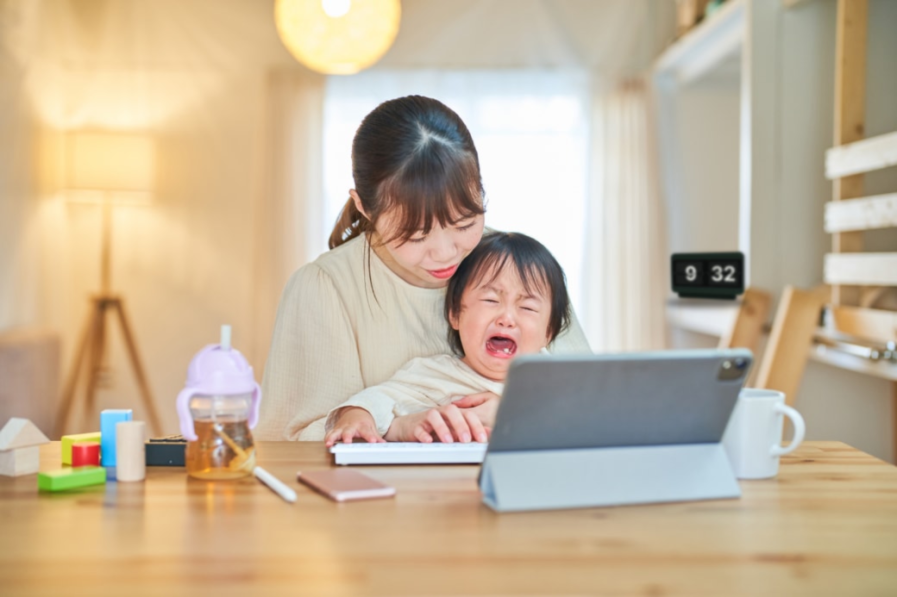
{"hour": 9, "minute": 32}
